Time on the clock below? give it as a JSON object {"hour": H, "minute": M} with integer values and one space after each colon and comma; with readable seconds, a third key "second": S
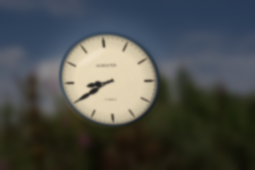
{"hour": 8, "minute": 40}
